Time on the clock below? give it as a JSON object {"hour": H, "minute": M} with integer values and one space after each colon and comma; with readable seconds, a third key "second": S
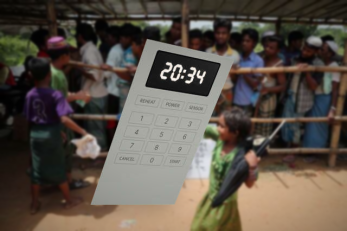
{"hour": 20, "minute": 34}
